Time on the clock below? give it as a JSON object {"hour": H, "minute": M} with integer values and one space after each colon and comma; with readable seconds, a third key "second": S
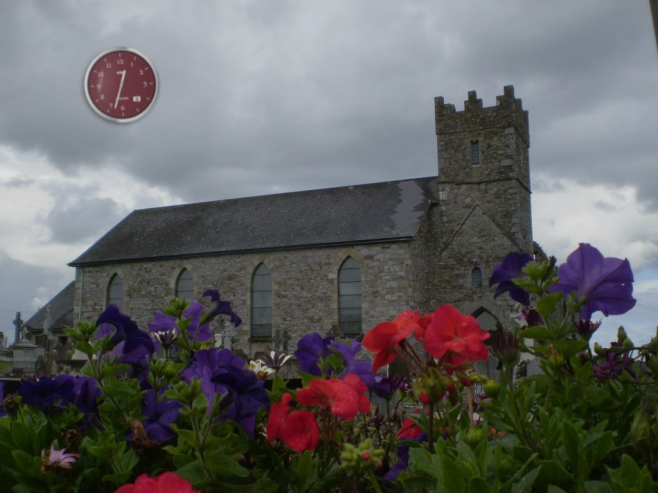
{"hour": 12, "minute": 33}
